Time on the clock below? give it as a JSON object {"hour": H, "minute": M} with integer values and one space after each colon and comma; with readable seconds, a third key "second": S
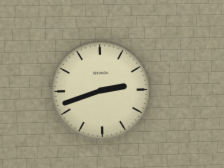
{"hour": 2, "minute": 42}
